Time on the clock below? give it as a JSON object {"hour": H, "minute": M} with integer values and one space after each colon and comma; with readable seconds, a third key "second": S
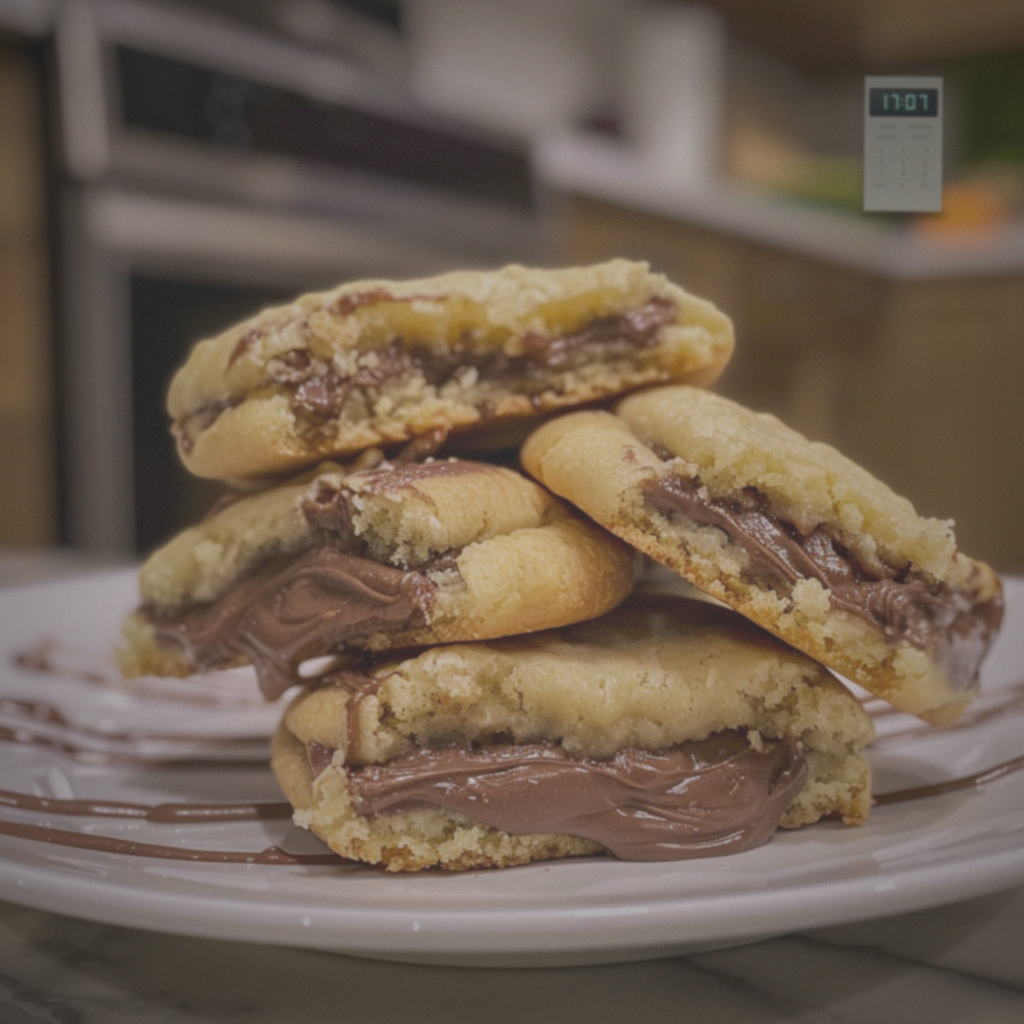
{"hour": 17, "minute": 7}
